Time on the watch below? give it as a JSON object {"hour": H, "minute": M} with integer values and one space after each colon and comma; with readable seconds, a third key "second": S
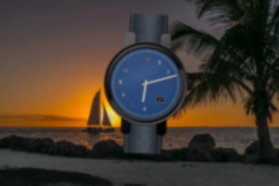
{"hour": 6, "minute": 12}
